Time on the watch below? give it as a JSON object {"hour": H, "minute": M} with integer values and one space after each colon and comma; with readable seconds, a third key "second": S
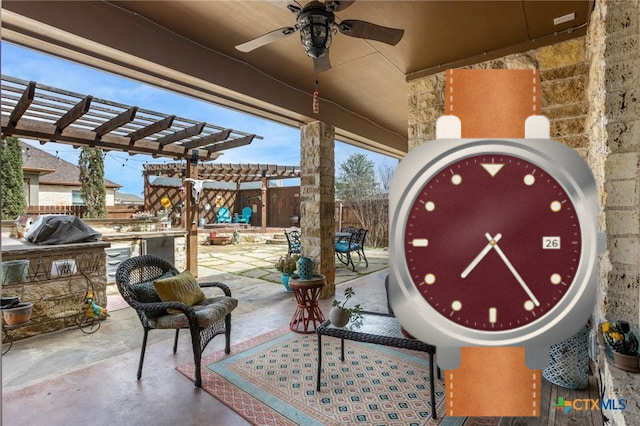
{"hour": 7, "minute": 24}
